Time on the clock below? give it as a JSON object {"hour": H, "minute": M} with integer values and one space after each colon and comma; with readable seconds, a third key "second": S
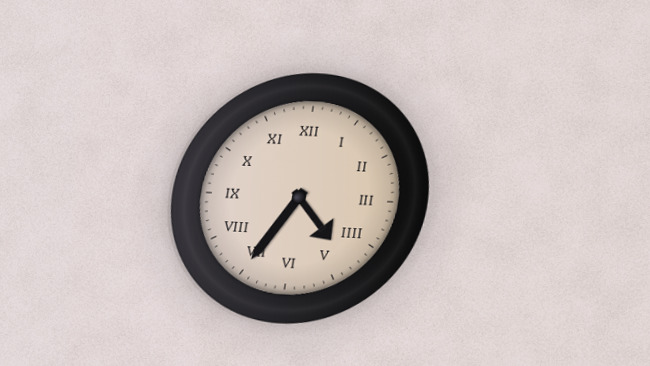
{"hour": 4, "minute": 35}
